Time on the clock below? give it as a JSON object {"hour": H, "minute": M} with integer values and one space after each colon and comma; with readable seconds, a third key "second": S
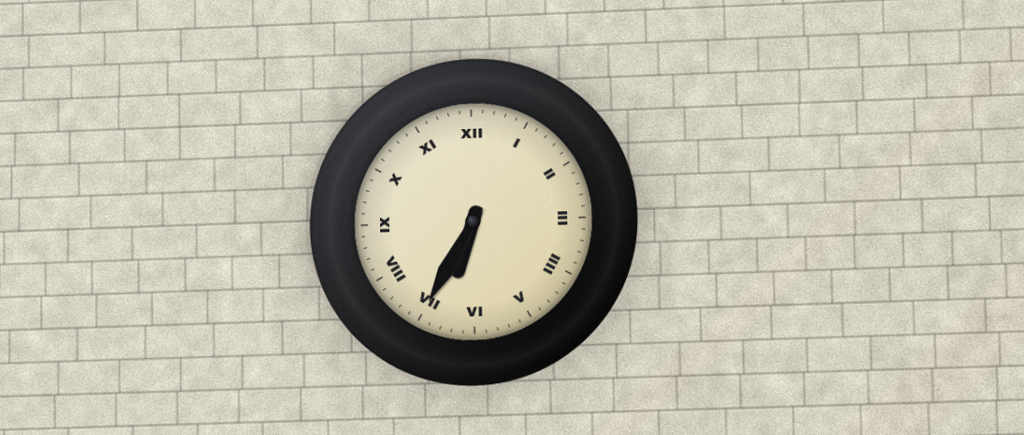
{"hour": 6, "minute": 35}
